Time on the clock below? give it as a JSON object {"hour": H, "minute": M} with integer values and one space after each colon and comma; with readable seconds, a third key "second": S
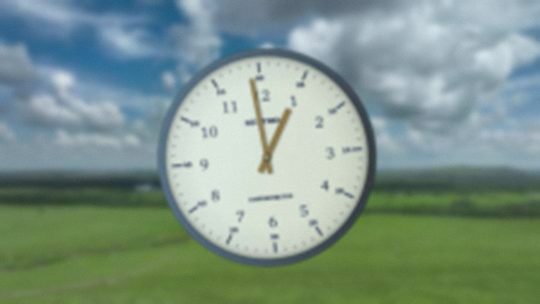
{"hour": 12, "minute": 59}
